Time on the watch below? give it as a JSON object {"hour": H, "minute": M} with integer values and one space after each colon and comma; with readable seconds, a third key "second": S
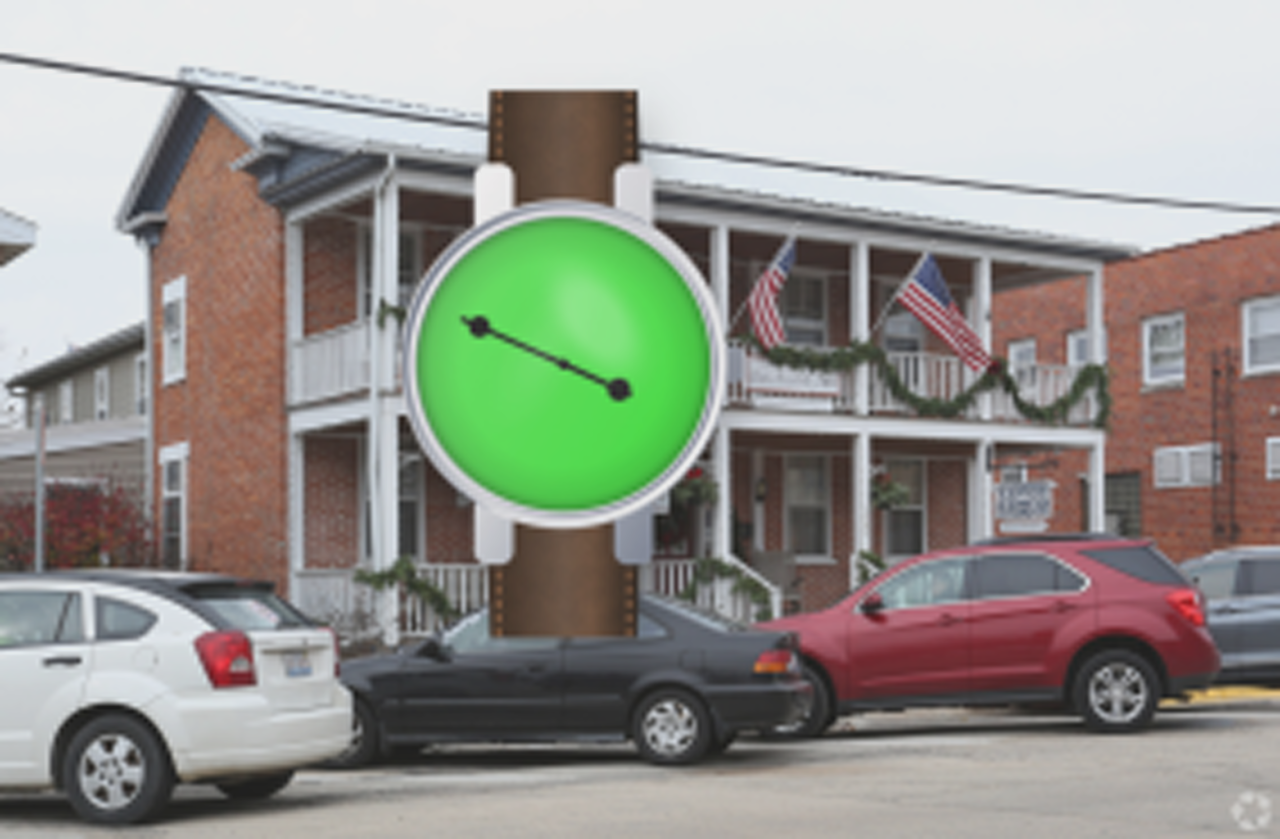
{"hour": 3, "minute": 49}
